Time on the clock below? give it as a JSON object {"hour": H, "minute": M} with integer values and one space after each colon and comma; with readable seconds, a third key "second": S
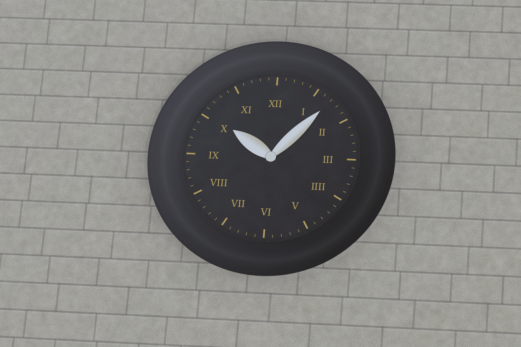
{"hour": 10, "minute": 7}
